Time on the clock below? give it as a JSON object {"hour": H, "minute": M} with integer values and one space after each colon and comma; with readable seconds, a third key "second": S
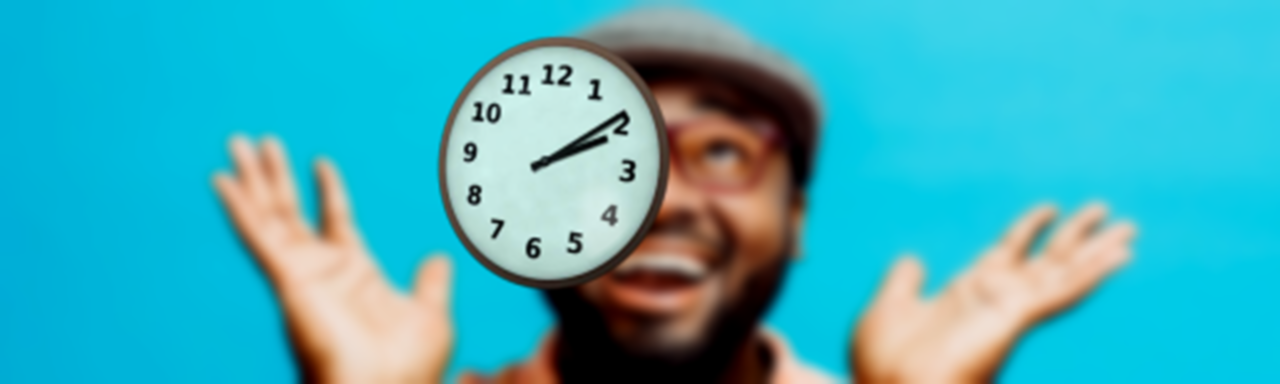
{"hour": 2, "minute": 9}
